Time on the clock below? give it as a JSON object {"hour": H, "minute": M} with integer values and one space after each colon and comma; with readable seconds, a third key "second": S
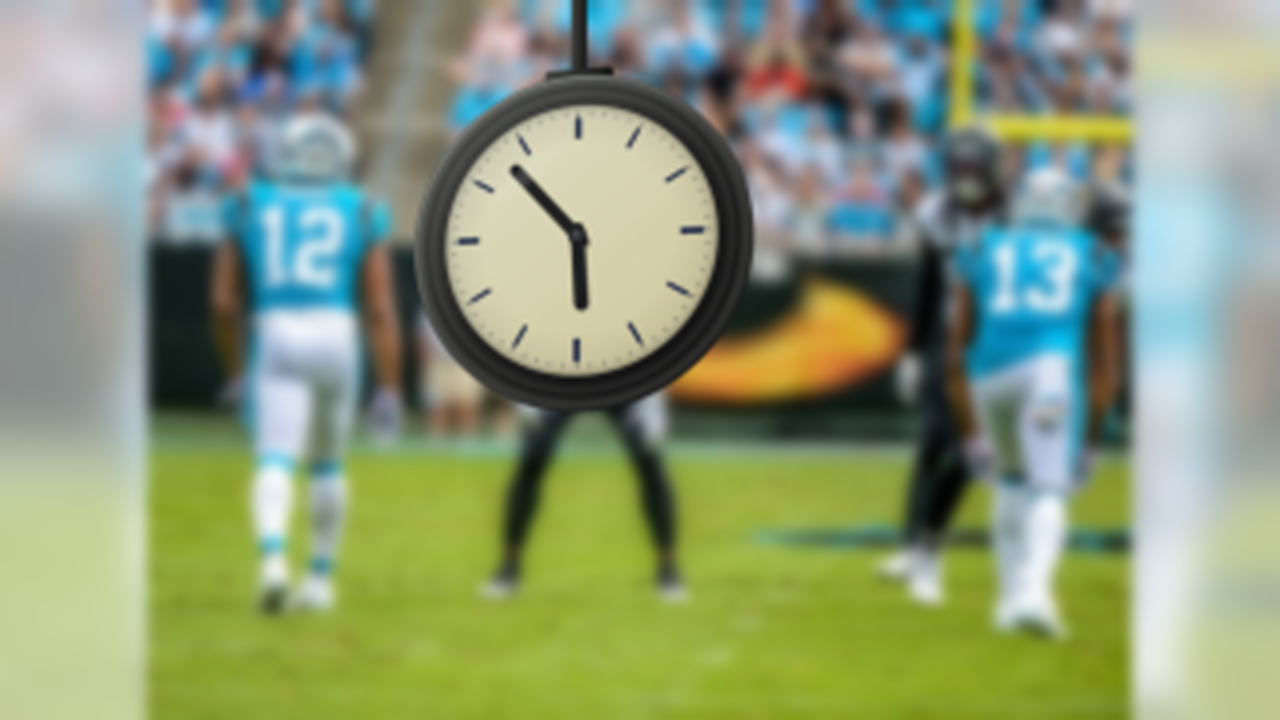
{"hour": 5, "minute": 53}
